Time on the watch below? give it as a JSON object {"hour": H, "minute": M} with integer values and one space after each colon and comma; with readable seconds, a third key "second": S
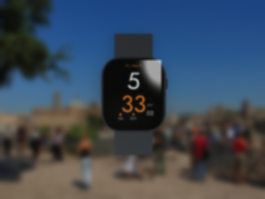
{"hour": 5, "minute": 33}
